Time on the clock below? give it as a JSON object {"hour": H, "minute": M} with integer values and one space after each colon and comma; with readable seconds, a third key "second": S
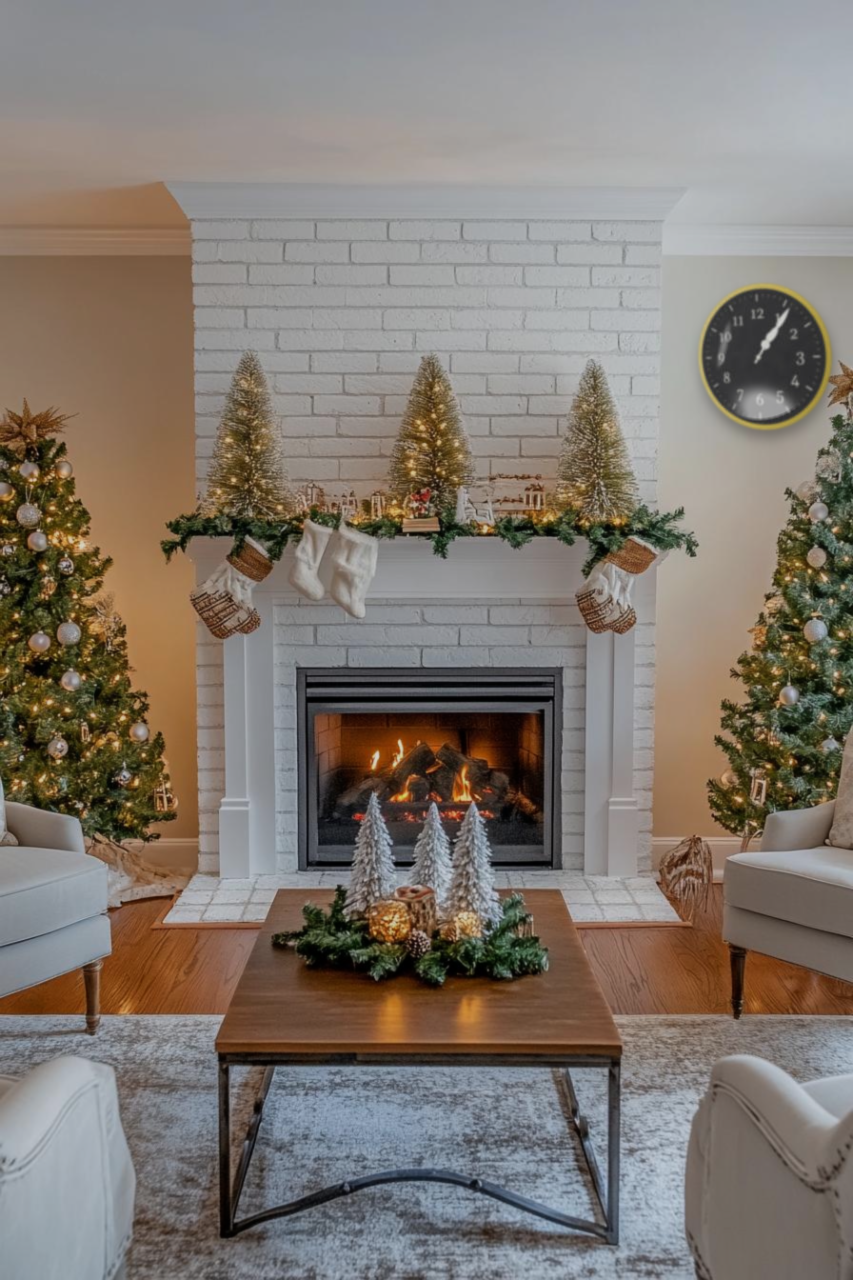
{"hour": 1, "minute": 6}
